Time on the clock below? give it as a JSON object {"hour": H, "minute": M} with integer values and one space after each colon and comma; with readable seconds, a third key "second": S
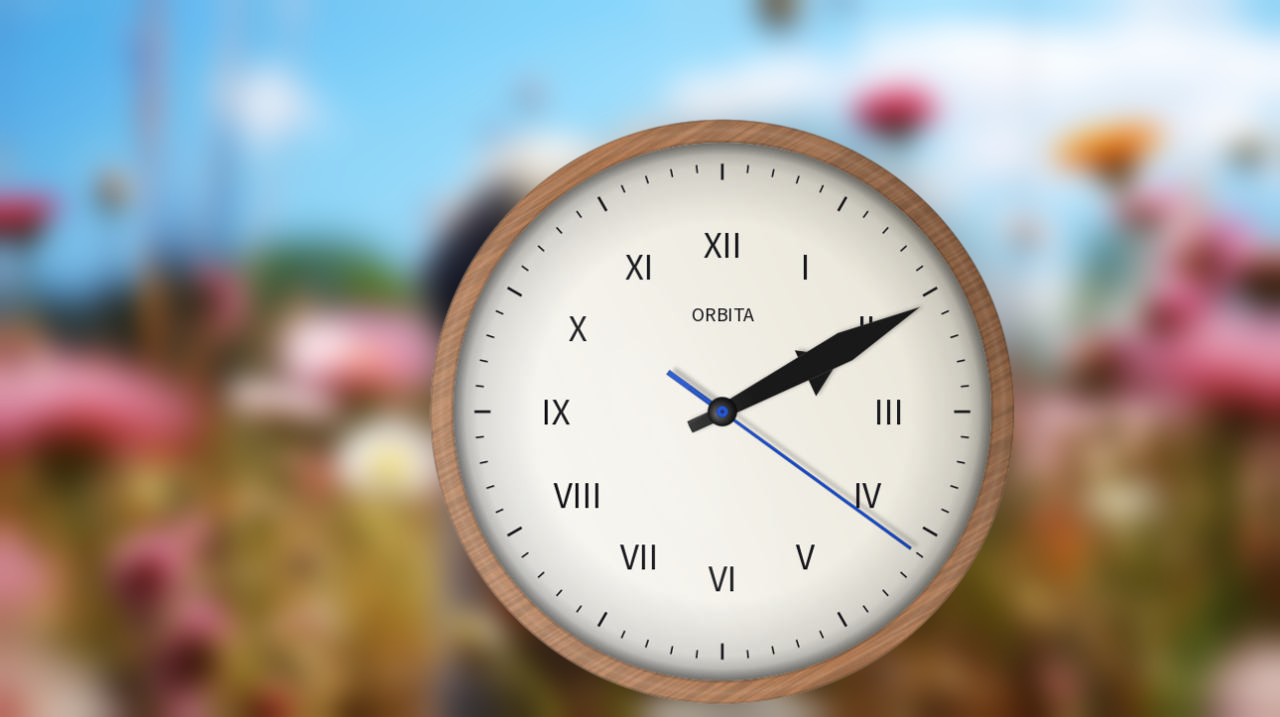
{"hour": 2, "minute": 10, "second": 21}
